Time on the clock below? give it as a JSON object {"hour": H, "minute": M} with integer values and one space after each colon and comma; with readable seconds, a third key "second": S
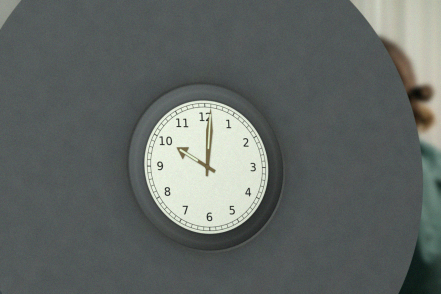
{"hour": 10, "minute": 1}
